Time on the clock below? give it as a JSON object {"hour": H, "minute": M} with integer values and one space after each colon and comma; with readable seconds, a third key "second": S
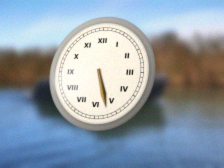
{"hour": 5, "minute": 27}
